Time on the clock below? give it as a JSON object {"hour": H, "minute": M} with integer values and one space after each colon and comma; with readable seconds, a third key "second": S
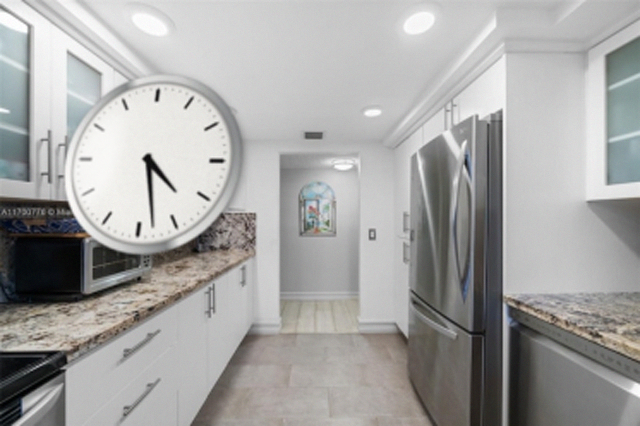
{"hour": 4, "minute": 28}
